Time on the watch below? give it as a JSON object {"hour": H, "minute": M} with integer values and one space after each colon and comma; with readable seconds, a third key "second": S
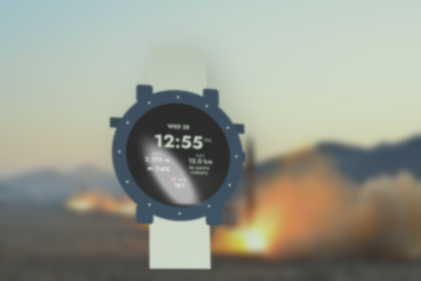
{"hour": 12, "minute": 55}
